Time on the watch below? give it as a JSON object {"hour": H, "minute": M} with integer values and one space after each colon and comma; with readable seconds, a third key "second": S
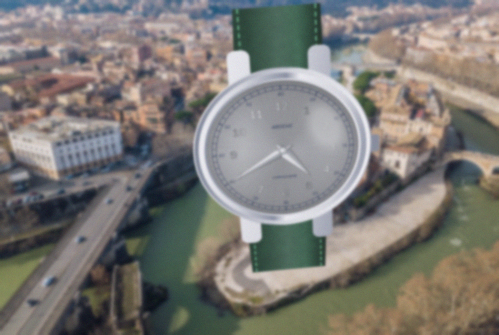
{"hour": 4, "minute": 40}
